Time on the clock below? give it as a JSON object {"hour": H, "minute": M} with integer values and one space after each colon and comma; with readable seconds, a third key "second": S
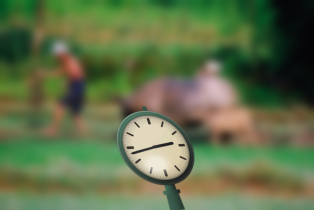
{"hour": 2, "minute": 43}
